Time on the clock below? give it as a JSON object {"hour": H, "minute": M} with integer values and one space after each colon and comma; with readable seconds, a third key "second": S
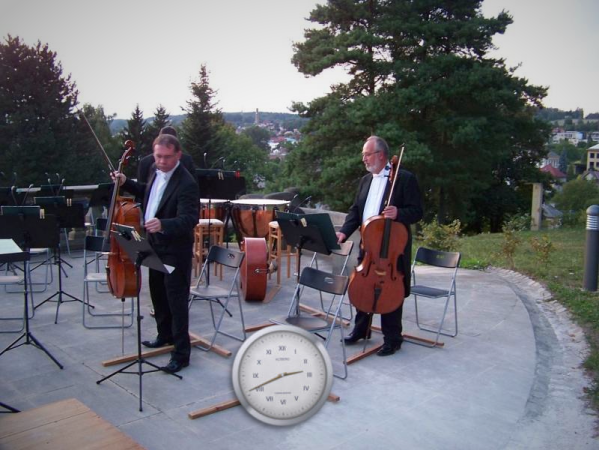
{"hour": 2, "minute": 41}
